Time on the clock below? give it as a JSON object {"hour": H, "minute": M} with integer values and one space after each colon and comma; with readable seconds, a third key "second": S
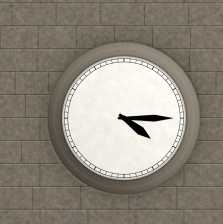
{"hour": 4, "minute": 15}
